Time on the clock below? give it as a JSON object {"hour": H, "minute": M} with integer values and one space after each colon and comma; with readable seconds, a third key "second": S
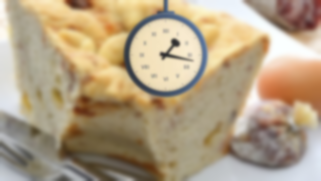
{"hour": 1, "minute": 17}
